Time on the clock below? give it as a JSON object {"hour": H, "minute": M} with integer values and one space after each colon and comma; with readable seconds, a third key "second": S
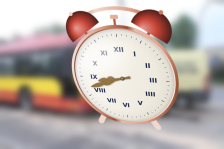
{"hour": 8, "minute": 42}
